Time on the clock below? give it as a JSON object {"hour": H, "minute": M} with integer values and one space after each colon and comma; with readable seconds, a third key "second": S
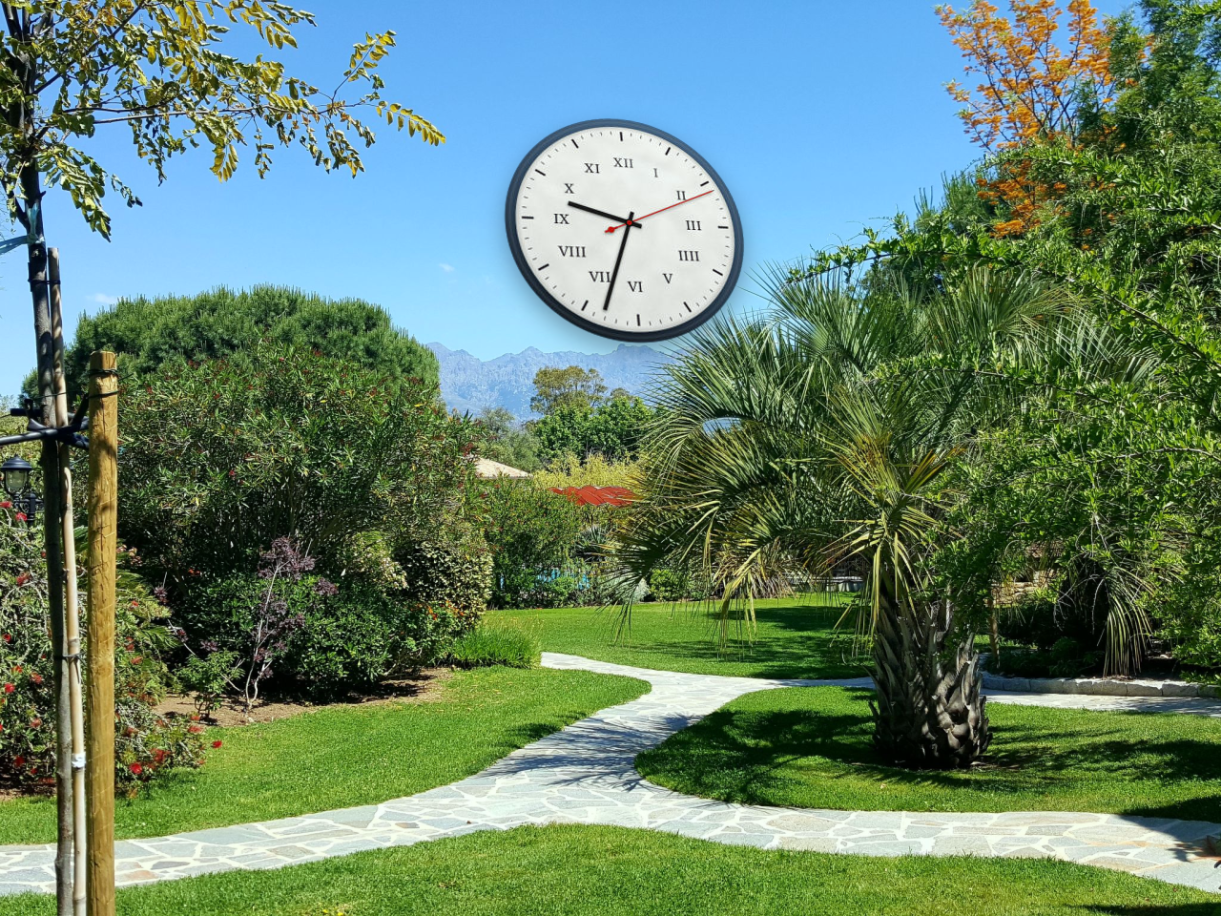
{"hour": 9, "minute": 33, "second": 11}
